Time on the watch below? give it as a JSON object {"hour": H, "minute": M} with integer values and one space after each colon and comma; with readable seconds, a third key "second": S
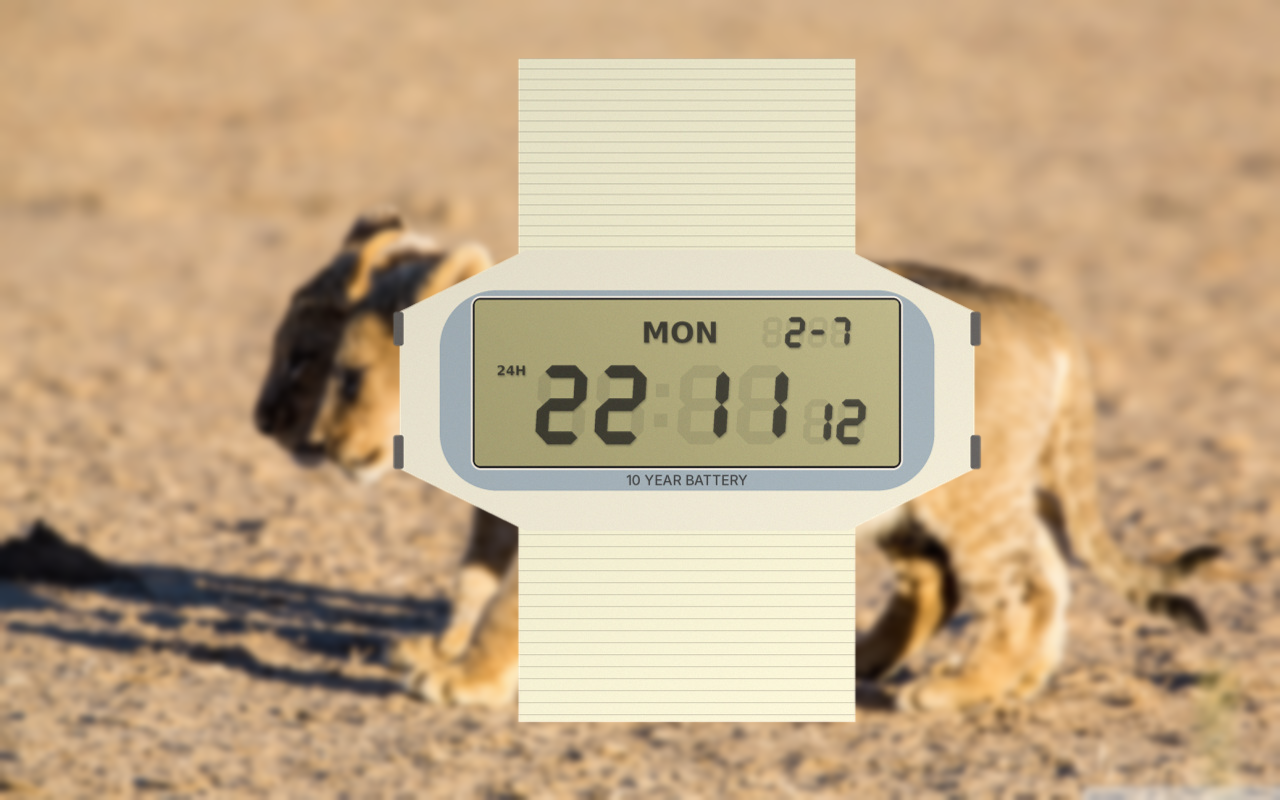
{"hour": 22, "minute": 11, "second": 12}
